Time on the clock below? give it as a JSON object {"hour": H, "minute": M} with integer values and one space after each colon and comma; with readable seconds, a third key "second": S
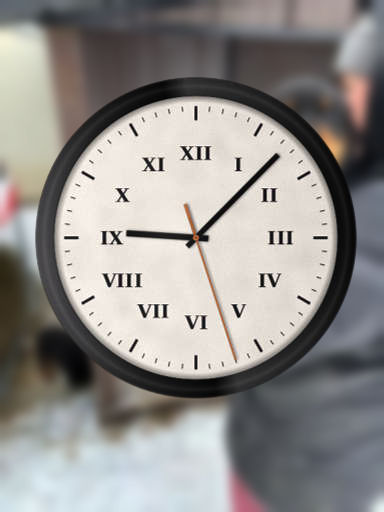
{"hour": 9, "minute": 7, "second": 27}
